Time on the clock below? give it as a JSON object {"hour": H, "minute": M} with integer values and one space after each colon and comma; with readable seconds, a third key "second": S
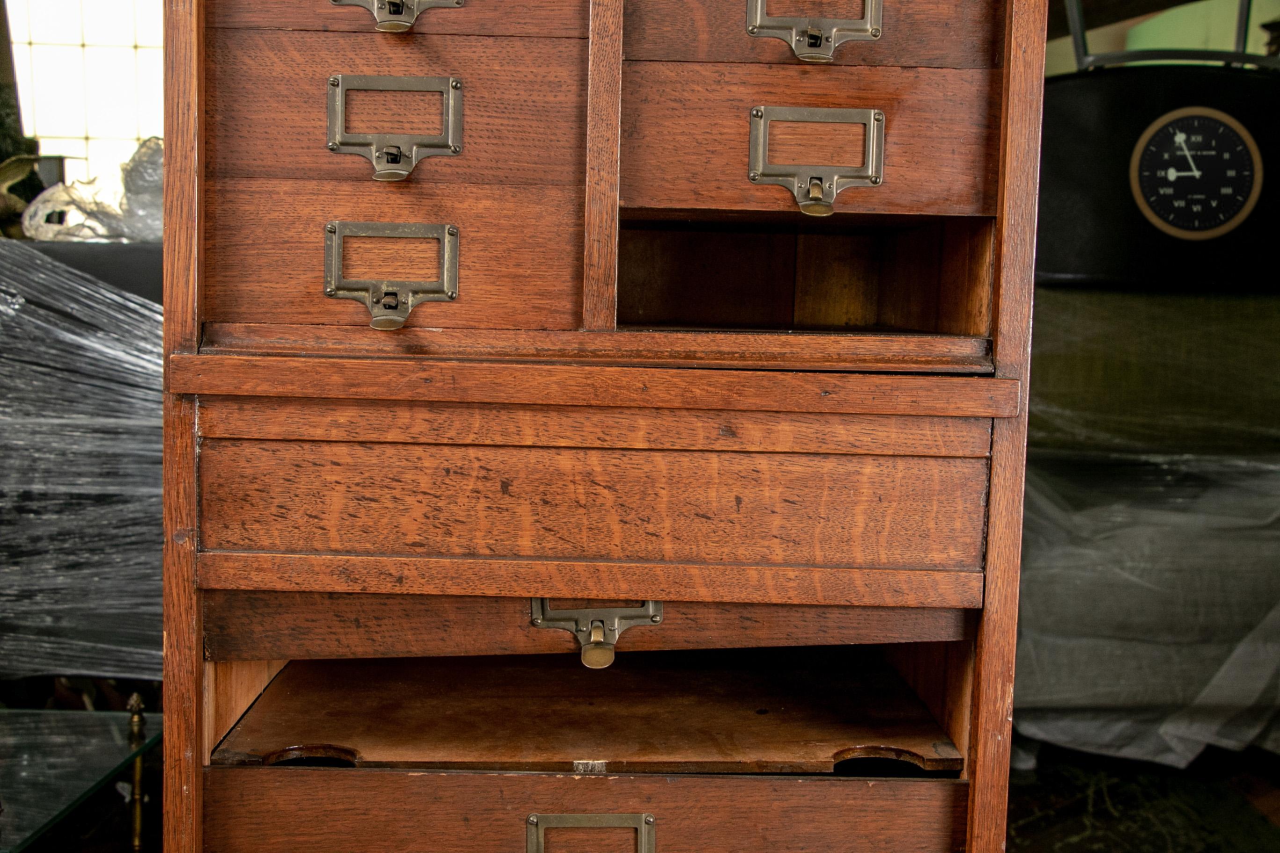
{"hour": 8, "minute": 56}
